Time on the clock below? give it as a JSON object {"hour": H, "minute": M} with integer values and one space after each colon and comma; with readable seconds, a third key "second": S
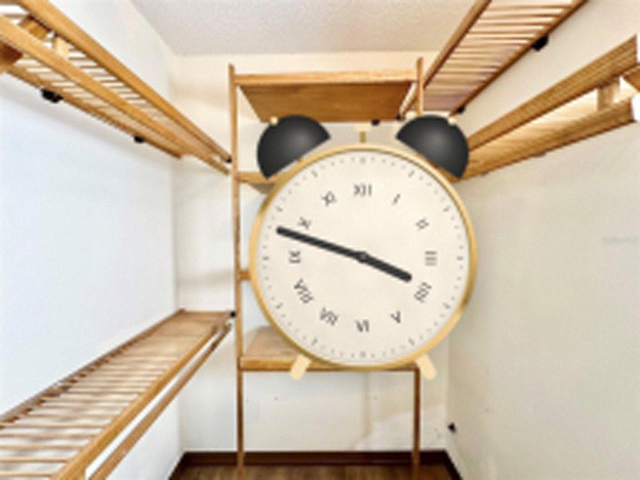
{"hour": 3, "minute": 48}
